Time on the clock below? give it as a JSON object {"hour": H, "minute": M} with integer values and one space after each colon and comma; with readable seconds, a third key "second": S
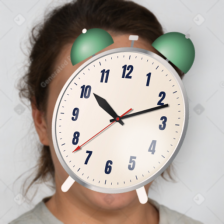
{"hour": 10, "minute": 11, "second": 38}
